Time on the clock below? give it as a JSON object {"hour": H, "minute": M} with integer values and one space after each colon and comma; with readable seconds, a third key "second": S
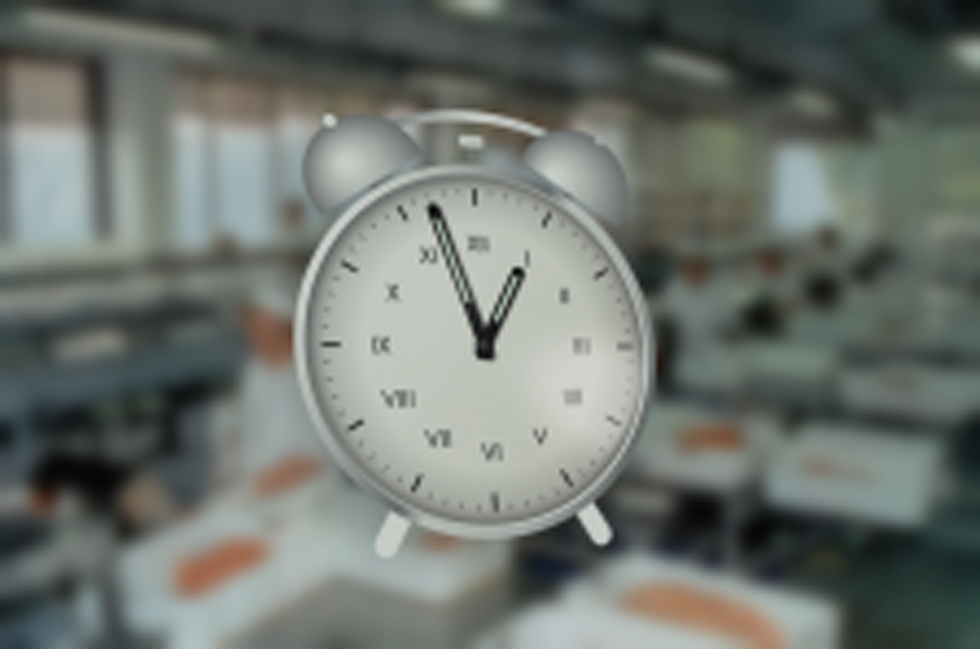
{"hour": 12, "minute": 57}
